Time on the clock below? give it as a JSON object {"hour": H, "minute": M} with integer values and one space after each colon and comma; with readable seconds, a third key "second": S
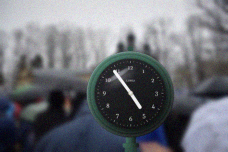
{"hour": 4, "minute": 54}
